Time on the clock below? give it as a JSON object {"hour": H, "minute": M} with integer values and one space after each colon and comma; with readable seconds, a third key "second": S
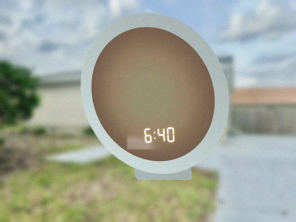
{"hour": 6, "minute": 40}
